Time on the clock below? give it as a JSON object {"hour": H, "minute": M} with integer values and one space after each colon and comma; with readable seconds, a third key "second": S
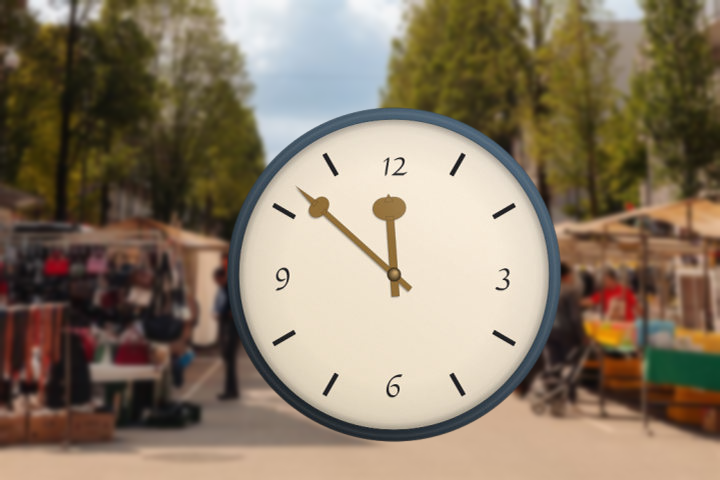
{"hour": 11, "minute": 52}
